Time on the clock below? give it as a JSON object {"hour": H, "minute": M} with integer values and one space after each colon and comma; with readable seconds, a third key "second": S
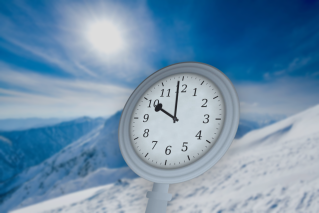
{"hour": 9, "minute": 59}
